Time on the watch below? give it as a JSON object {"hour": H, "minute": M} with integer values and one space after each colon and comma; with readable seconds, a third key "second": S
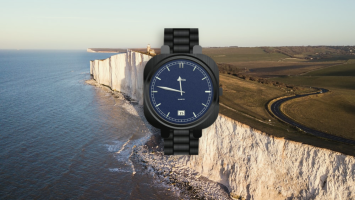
{"hour": 11, "minute": 47}
